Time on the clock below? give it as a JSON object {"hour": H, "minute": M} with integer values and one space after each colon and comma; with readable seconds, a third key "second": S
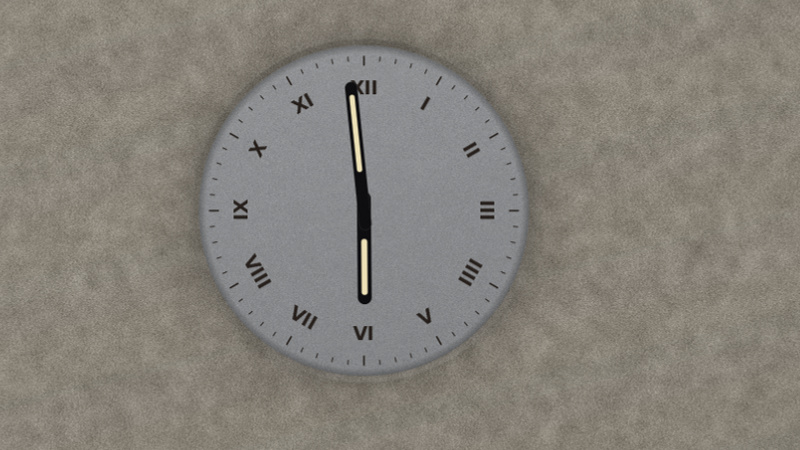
{"hour": 5, "minute": 59}
